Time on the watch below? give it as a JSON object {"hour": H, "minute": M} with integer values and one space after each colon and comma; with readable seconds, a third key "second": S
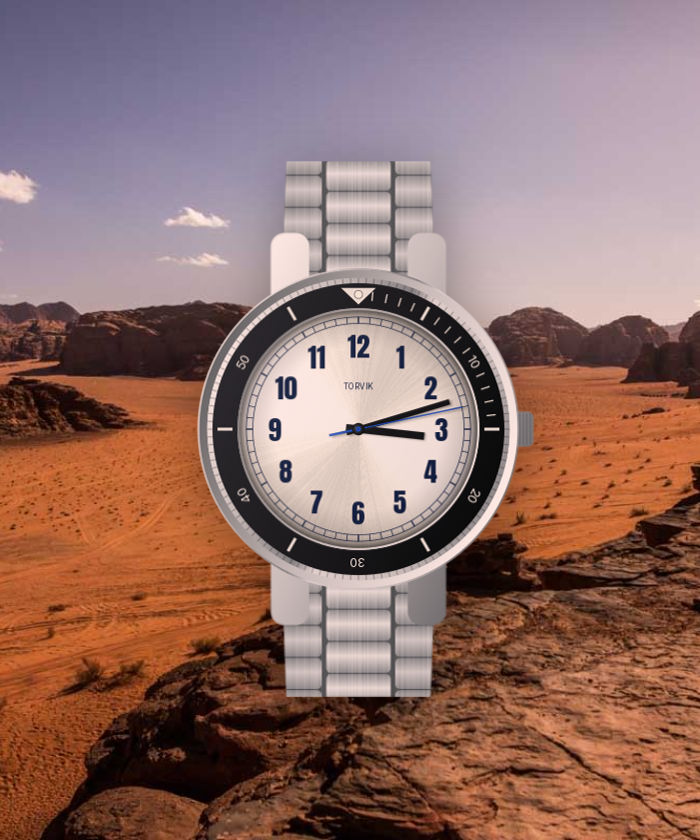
{"hour": 3, "minute": 12, "second": 13}
